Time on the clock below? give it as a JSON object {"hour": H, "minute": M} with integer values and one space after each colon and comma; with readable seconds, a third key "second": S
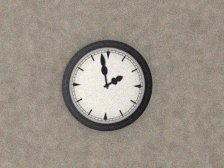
{"hour": 1, "minute": 58}
